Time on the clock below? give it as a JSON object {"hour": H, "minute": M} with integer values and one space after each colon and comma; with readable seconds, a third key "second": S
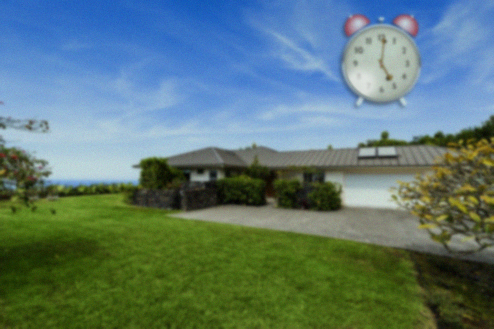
{"hour": 5, "minute": 1}
